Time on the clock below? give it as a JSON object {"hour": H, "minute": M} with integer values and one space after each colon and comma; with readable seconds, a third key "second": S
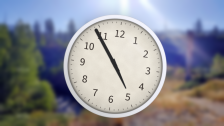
{"hour": 4, "minute": 54}
